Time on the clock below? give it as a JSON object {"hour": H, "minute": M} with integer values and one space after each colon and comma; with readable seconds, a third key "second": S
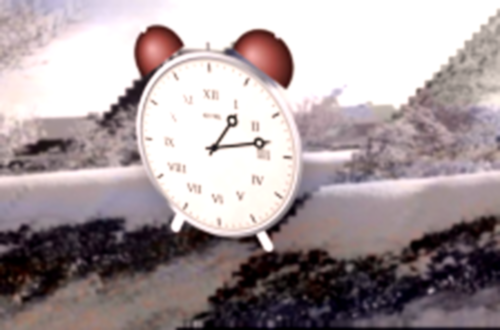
{"hour": 1, "minute": 13}
